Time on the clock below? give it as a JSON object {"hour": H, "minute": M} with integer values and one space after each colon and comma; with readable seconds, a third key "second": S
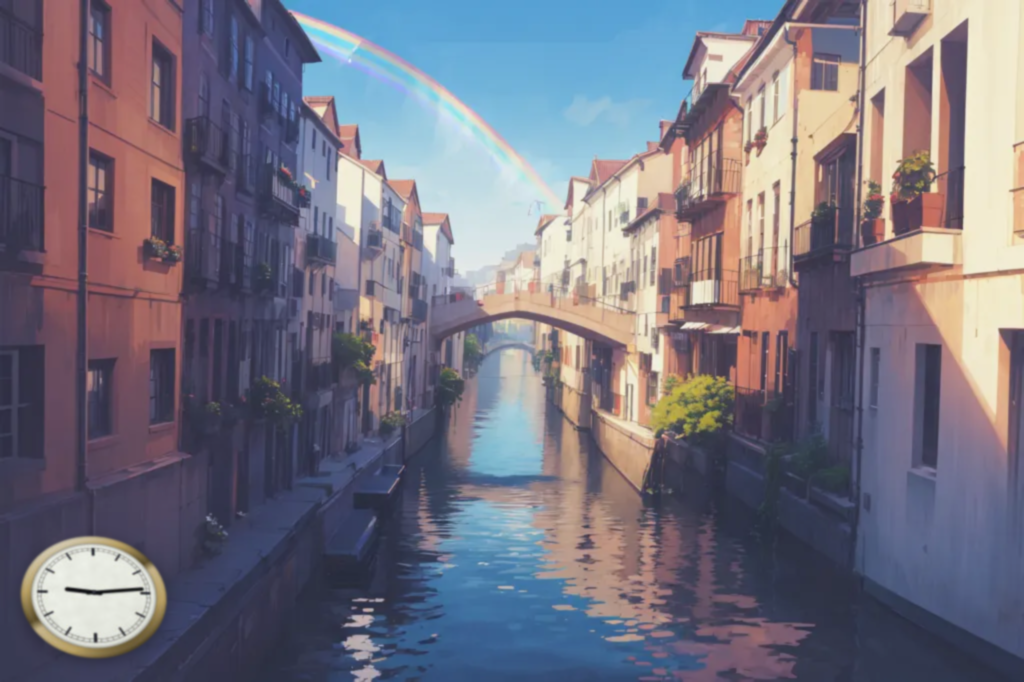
{"hour": 9, "minute": 14}
